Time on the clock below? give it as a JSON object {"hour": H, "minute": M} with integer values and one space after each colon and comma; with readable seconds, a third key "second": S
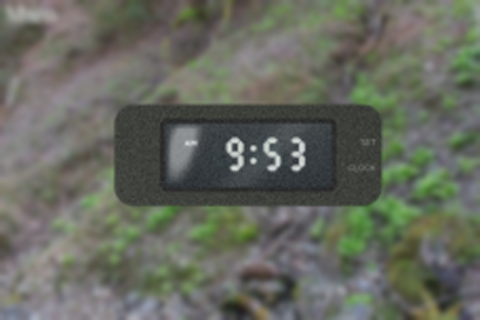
{"hour": 9, "minute": 53}
